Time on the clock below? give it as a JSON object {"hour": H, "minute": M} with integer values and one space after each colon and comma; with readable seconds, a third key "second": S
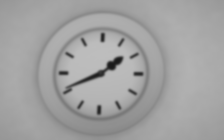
{"hour": 1, "minute": 41}
